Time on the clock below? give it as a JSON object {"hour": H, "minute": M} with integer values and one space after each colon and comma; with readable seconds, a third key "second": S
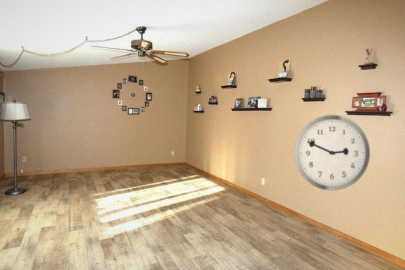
{"hour": 2, "minute": 49}
